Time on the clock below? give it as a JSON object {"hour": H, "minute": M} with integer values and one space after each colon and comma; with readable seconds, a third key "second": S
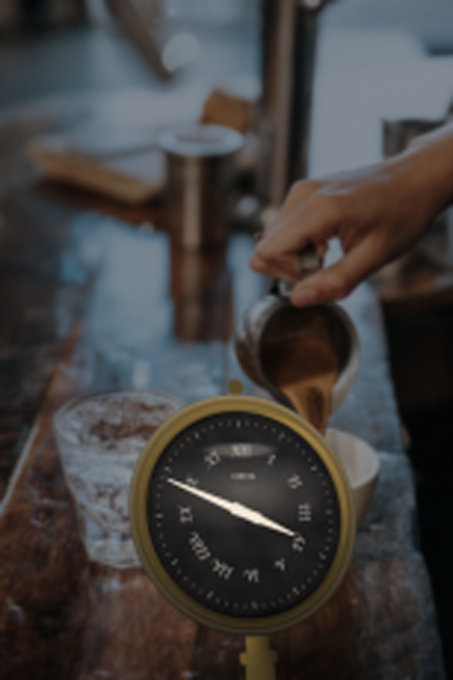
{"hour": 3, "minute": 49}
